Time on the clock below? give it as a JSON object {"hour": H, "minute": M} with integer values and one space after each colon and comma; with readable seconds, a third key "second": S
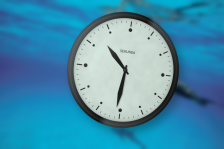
{"hour": 10, "minute": 31}
